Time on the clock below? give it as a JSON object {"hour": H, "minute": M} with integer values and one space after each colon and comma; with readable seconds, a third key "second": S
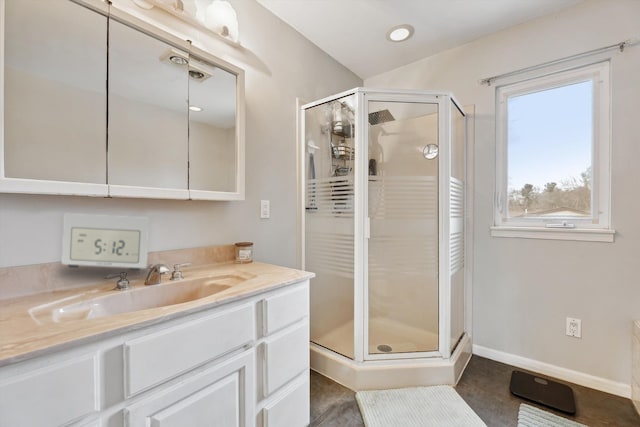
{"hour": 5, "minute": 12}
